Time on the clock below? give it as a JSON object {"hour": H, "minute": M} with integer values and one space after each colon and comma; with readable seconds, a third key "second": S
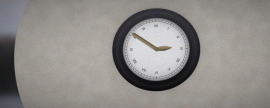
{"hour": 2, "minute": 51}
